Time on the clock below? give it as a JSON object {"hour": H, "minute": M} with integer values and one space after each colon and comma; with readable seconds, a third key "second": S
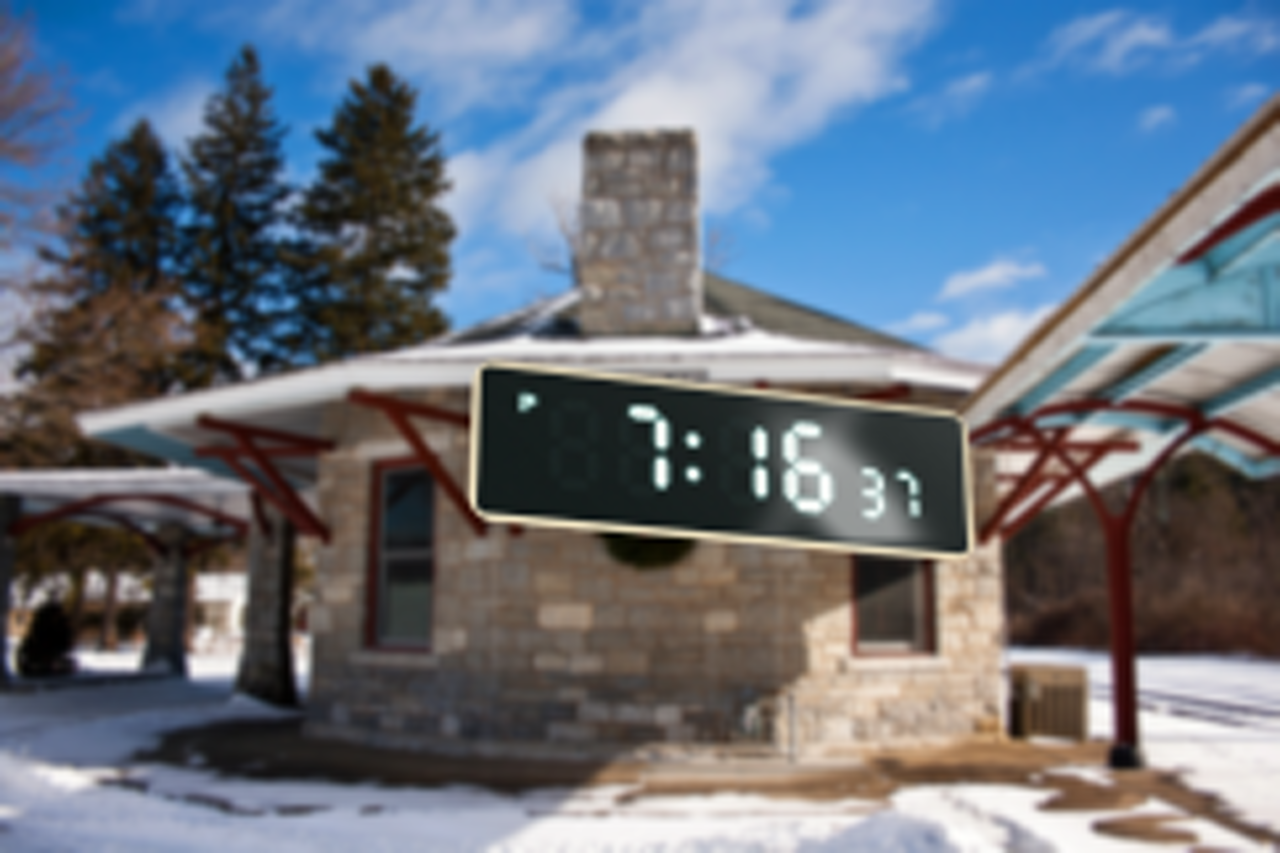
{"hour": 7, "minute": 16, "second": 37}
